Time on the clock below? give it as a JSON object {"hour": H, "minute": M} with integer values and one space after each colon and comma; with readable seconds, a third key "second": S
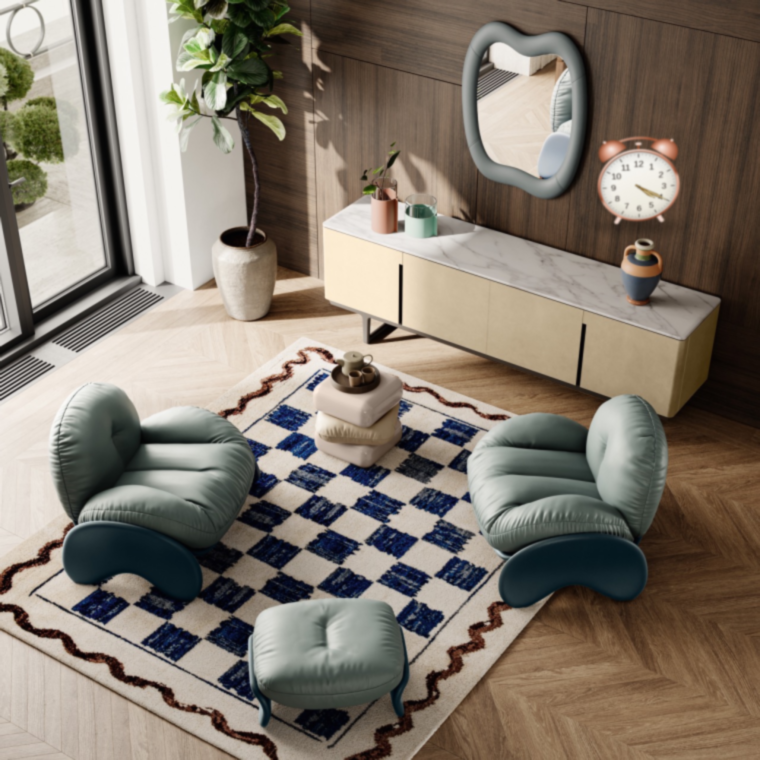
{"hour": 4, "minute": 20}
